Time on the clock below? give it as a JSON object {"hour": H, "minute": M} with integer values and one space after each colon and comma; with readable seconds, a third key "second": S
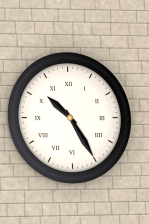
{"hour": 10, "minute": 25}
